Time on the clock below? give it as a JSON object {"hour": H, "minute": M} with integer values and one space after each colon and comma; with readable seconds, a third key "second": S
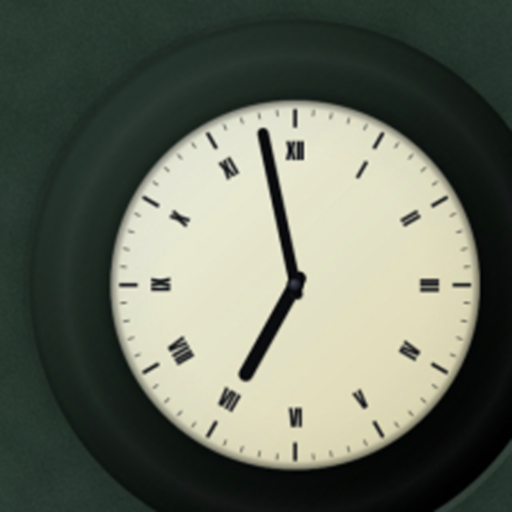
{"hour": 6, "minute": 58}
